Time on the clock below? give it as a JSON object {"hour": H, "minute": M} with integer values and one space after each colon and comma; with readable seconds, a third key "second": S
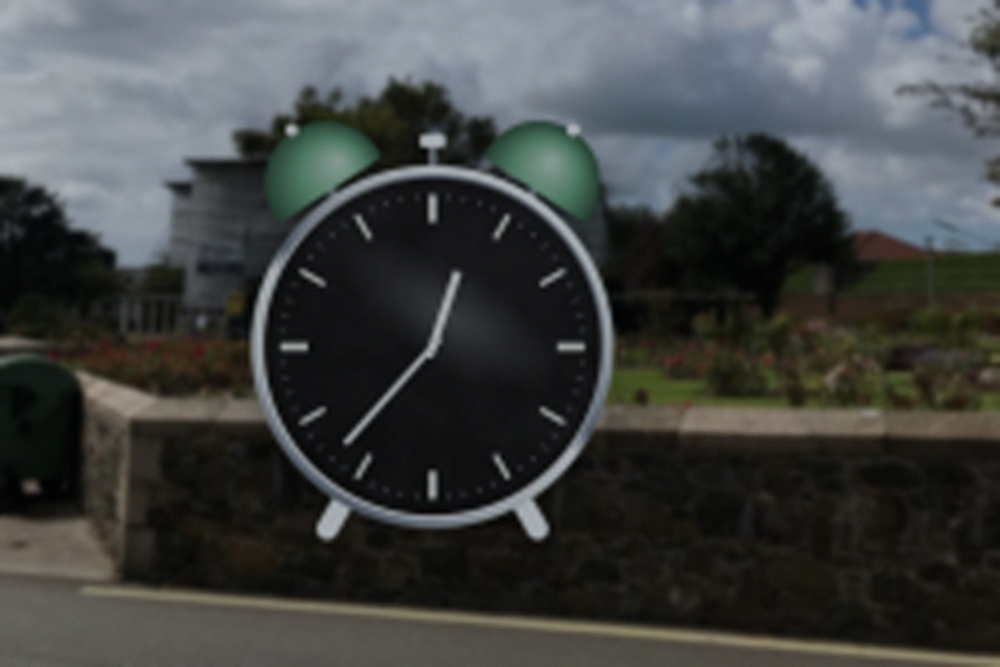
{"hour": 12, "minute": 37}
